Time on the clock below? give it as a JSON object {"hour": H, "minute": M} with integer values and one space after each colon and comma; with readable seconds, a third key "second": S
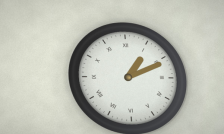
{"hour": 1, "minute": 11}
